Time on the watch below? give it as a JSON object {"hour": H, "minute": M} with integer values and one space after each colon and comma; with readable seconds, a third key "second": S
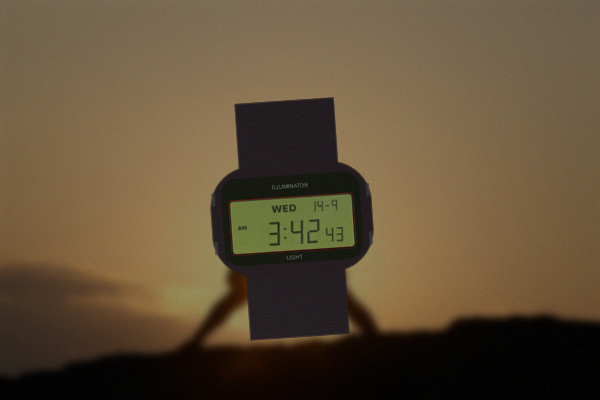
{"hour": 3, "minute": 42, "second": 43}
